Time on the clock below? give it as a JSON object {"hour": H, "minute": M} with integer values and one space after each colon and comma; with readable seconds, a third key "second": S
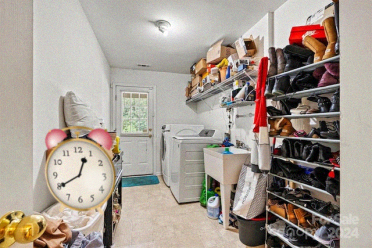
{"hour": 12, "minute": 40}
